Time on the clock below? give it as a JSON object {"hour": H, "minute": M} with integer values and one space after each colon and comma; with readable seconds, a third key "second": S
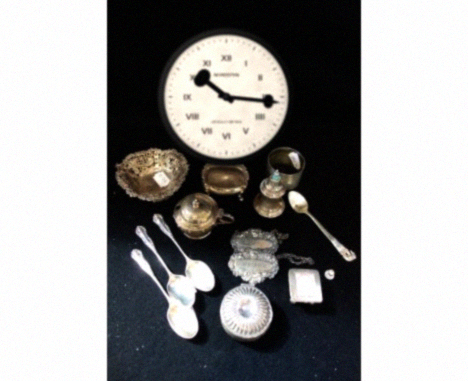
{"hour": 10, "minute": 16}
